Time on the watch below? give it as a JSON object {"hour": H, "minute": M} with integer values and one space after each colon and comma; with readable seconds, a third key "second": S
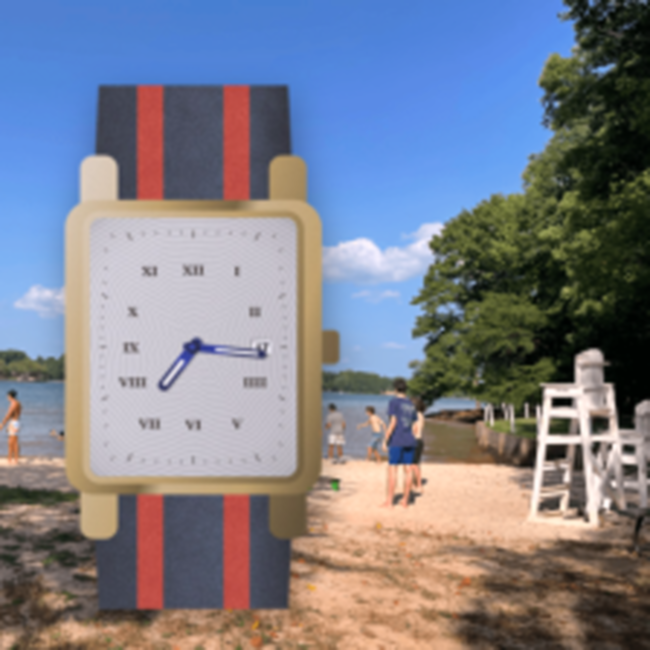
{"hour": 7, "minute": 16}
